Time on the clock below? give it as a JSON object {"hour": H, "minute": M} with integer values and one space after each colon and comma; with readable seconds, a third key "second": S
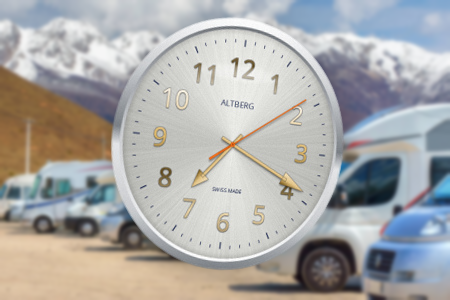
{"hour": 7, "minute": 19, "second": 9}
